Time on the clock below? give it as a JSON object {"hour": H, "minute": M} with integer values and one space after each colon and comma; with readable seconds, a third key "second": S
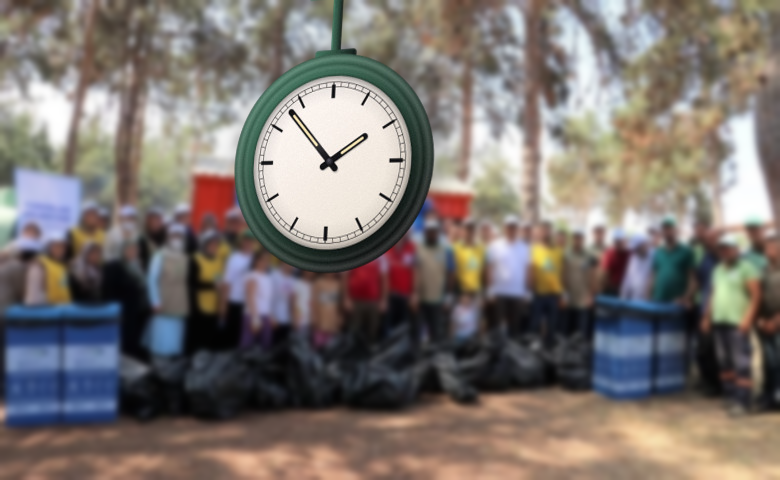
{"hour": 1, "minute": 53}
